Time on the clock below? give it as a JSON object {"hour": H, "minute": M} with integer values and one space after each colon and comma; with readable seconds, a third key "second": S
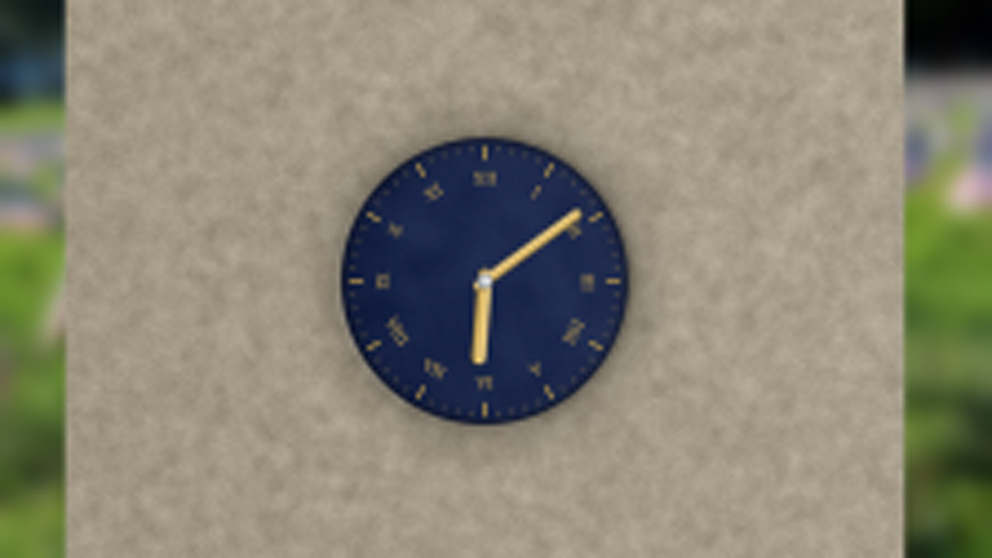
{"hour": 6, "minute": 9}
